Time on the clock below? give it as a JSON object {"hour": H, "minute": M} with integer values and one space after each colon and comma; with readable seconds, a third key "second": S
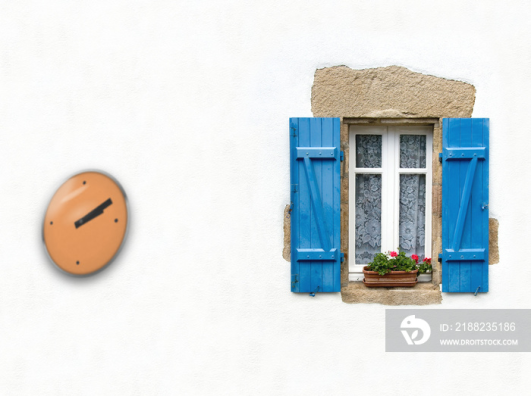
{"hour": 2, "minute": 10}
